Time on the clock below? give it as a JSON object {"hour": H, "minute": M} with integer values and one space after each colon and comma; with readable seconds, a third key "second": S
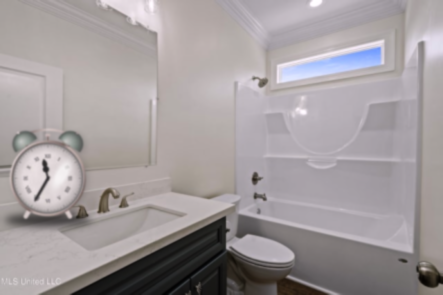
{"hour": 11, "minute": 35}
